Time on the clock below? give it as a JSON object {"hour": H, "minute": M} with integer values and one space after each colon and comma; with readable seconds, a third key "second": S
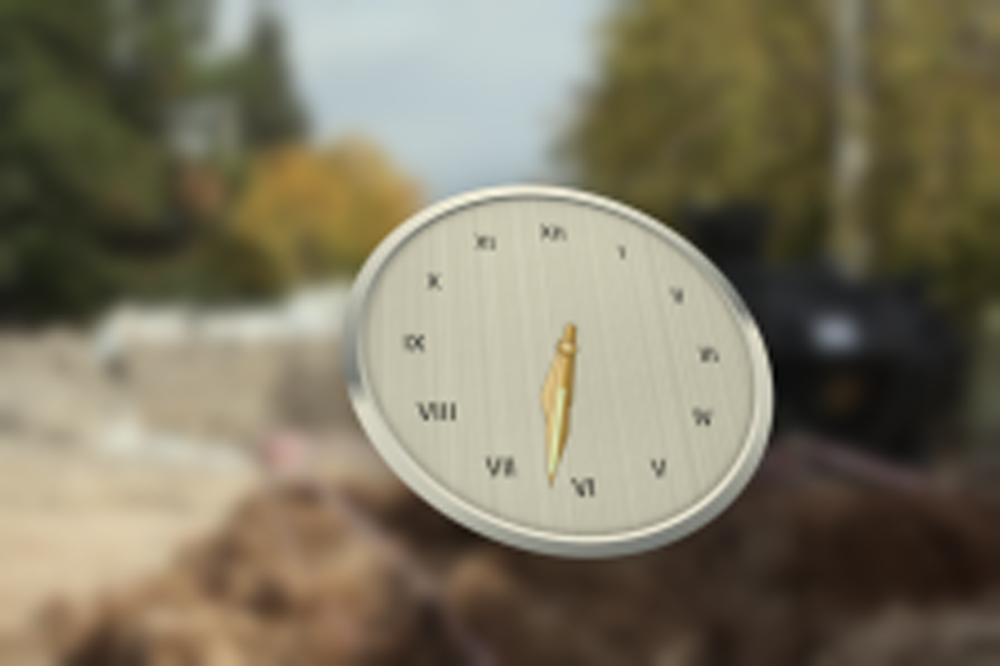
{"hour": 6, "minute": 32}
